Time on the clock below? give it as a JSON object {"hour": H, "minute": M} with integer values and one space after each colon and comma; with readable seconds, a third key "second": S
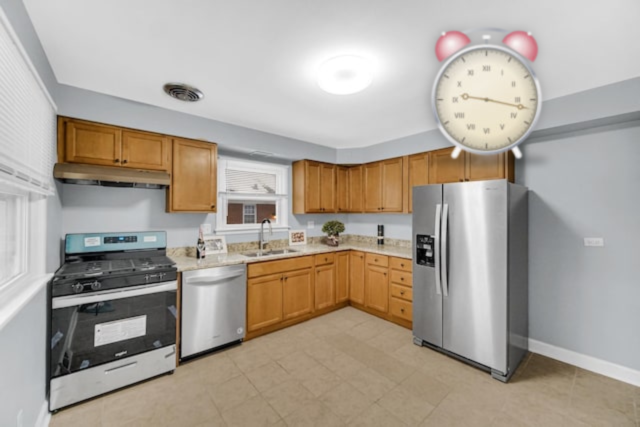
{"hour": 9, "minute": 17}
